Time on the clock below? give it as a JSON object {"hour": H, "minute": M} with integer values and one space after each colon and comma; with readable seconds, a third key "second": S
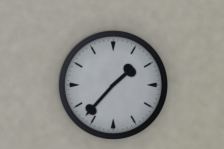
{"hour": 1, "minute": 37}
